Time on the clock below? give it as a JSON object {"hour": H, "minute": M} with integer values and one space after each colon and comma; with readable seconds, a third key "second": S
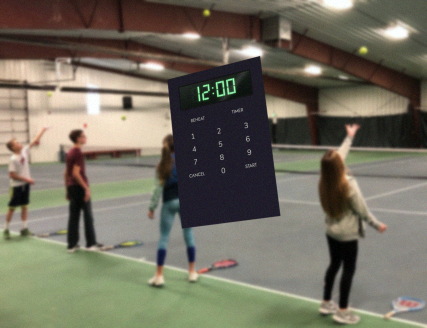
{"hour": 12, "minute": 0}
